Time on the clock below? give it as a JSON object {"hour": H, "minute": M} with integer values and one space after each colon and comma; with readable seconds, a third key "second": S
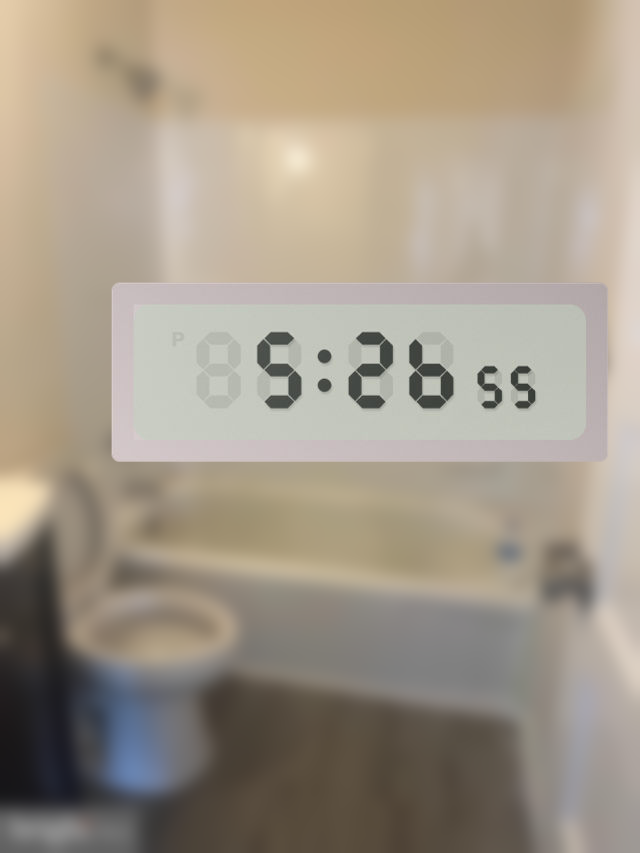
{"hour": 5, "minute": 26, "second": 55}
